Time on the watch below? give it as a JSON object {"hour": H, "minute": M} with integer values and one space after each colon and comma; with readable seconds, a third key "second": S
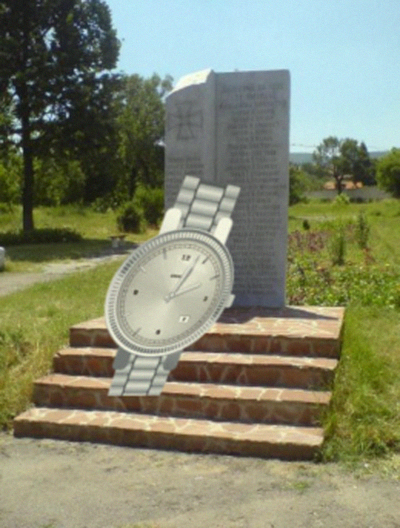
{"hour": 2, "minute": 3}
